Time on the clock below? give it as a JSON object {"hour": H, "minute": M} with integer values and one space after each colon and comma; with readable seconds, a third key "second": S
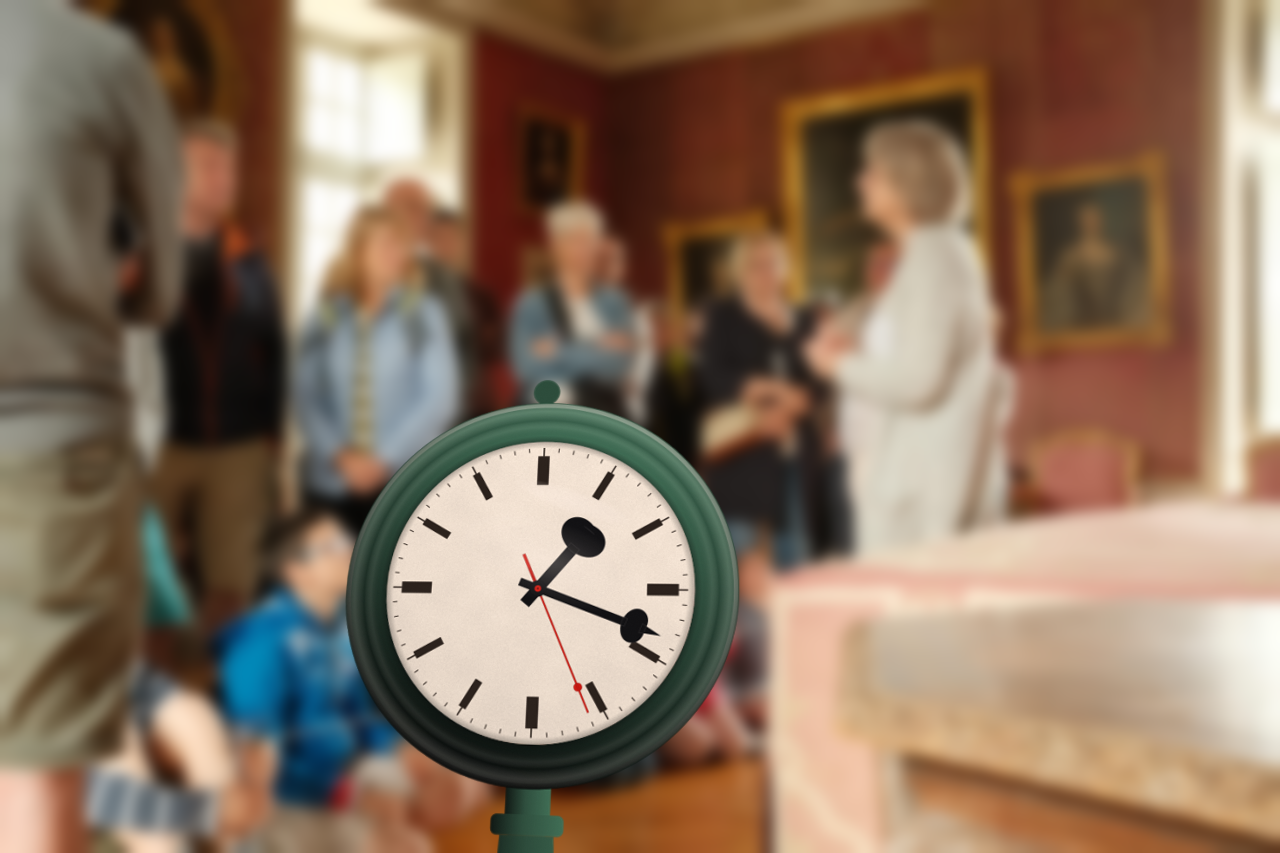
{"hour": 1, "minute": 18, "second": 26}
